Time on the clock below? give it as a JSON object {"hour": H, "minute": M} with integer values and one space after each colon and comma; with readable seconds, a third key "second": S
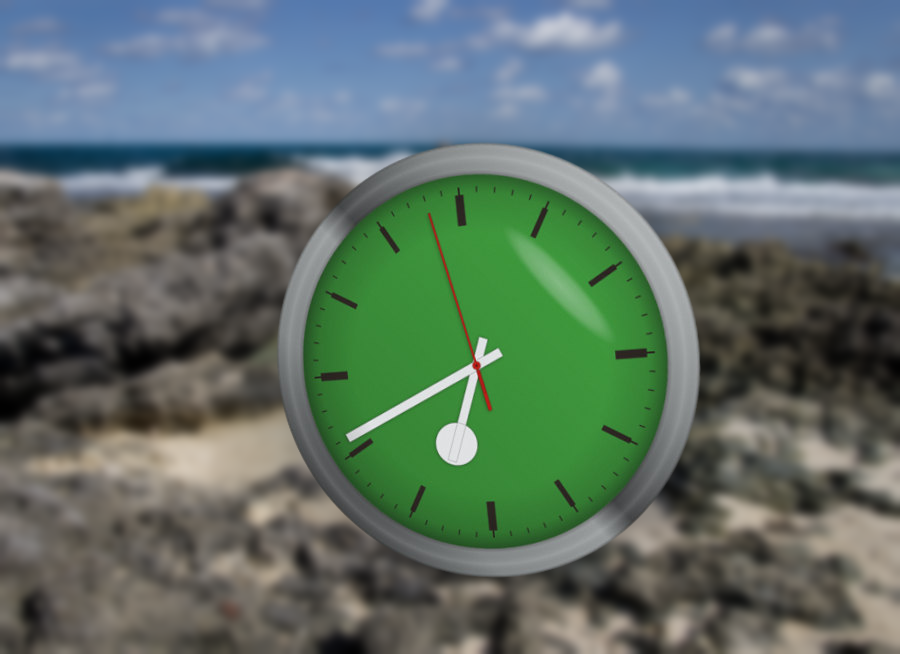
{"hour": 6, "minute": 40, "second": 58}
